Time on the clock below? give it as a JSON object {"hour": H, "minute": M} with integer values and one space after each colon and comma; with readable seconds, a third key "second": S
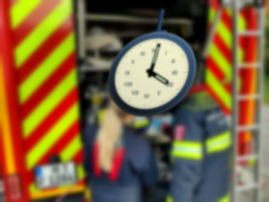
{"hour": 4, "minute": 1}
